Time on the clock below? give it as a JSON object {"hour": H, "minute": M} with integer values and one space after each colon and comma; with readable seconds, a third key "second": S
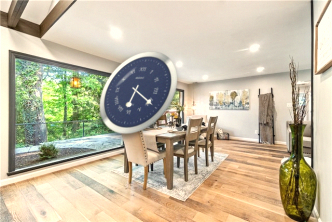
{"hour": 6, "minute": 20}
